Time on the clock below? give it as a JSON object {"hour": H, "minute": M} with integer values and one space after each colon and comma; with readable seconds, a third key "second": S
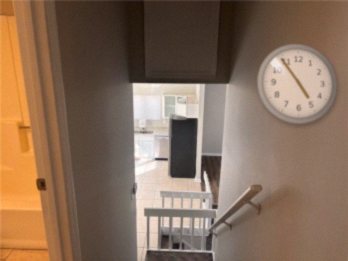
{"hour": 4, "minute": 54}
